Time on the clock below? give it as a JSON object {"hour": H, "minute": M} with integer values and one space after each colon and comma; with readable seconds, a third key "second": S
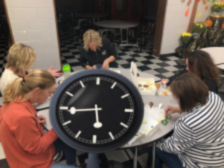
{"hour": 5, "minute": 44}
